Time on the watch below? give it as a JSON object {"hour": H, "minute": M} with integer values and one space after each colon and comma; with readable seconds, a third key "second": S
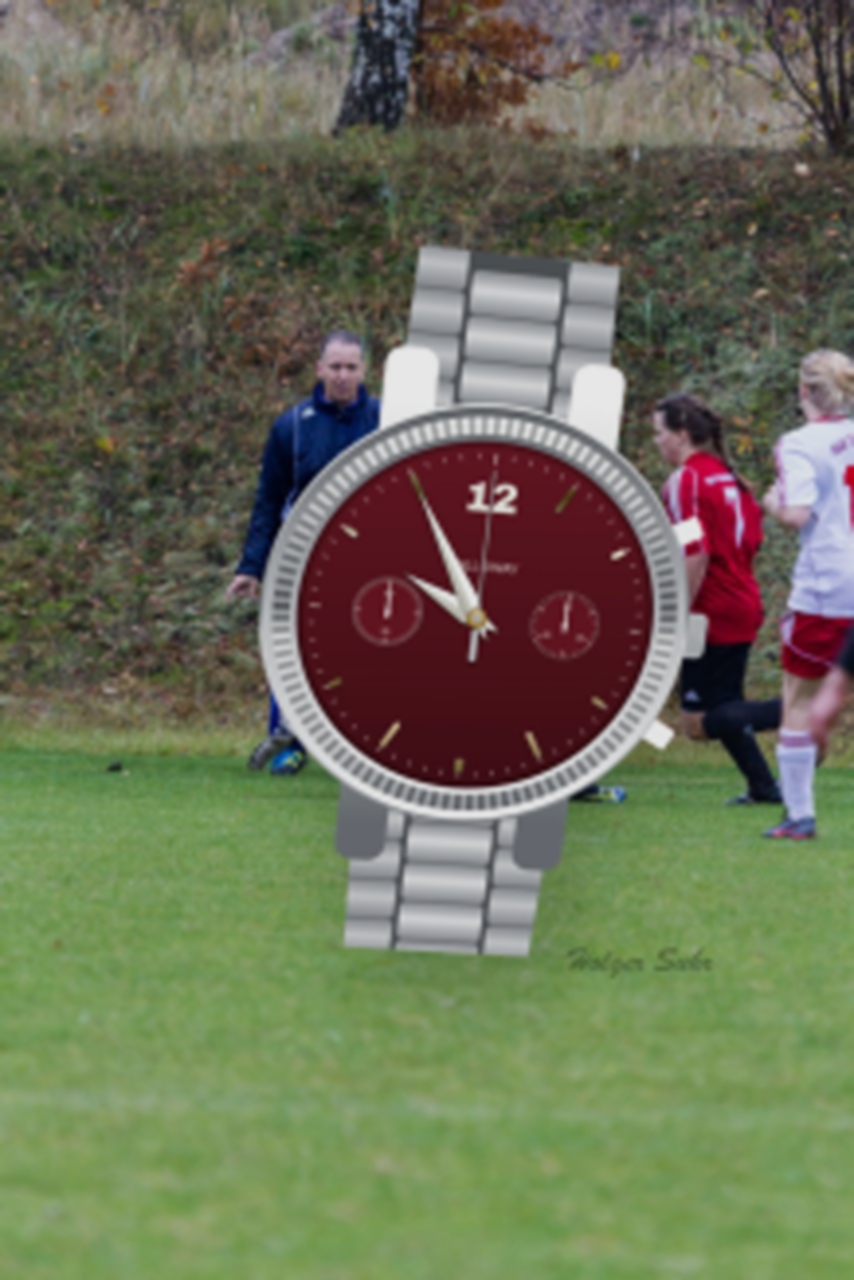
{"hour": 9, "minute": 55}
